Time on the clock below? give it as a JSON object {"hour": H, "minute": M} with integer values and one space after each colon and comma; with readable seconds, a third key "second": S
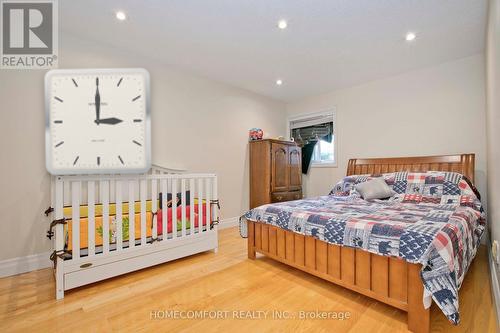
{"hour": 3, "minute": 0}
